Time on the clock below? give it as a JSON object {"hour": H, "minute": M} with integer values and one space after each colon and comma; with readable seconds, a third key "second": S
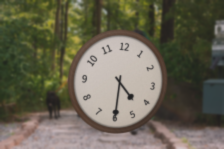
{"hour": 4, "minute": 30}
